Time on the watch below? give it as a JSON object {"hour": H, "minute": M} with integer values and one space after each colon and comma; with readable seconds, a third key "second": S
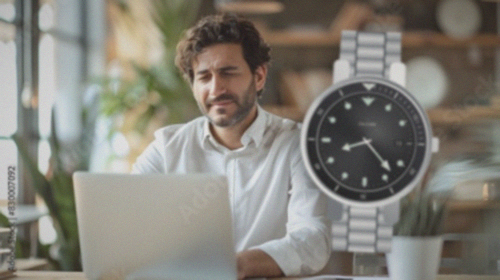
{"hour": 8, "minute": 23}
